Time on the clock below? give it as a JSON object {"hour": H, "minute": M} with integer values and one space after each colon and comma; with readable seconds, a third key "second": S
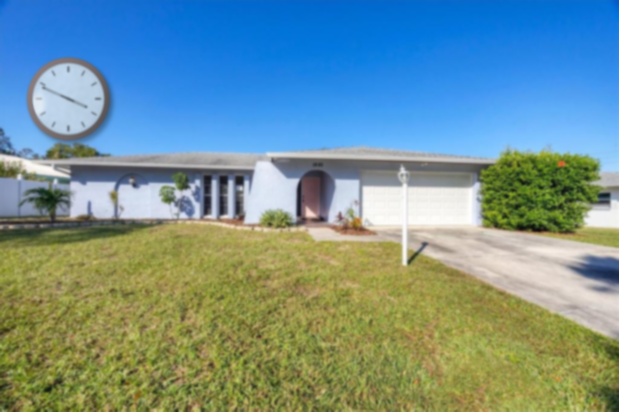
{"hour": 3, "minute": 49}
